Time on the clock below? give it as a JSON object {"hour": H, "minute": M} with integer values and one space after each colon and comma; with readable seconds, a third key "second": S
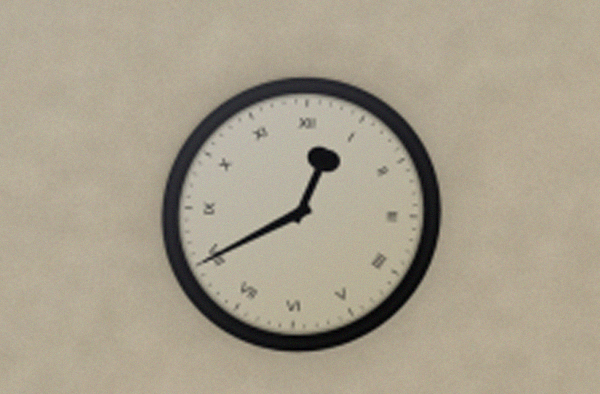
{"hour": 12, "minute": 40}
